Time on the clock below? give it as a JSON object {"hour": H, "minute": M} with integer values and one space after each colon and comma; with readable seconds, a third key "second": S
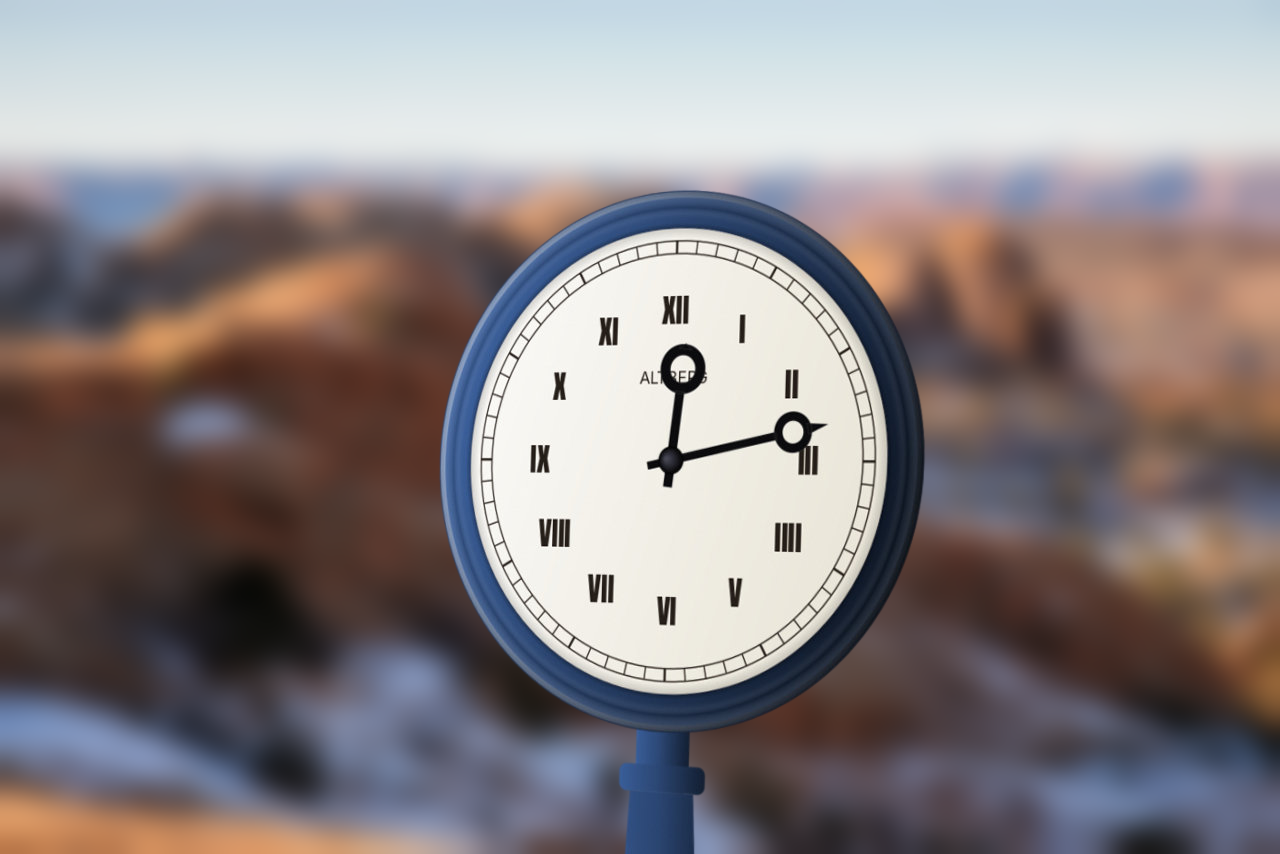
{"hour": 12, "minute": 13}
